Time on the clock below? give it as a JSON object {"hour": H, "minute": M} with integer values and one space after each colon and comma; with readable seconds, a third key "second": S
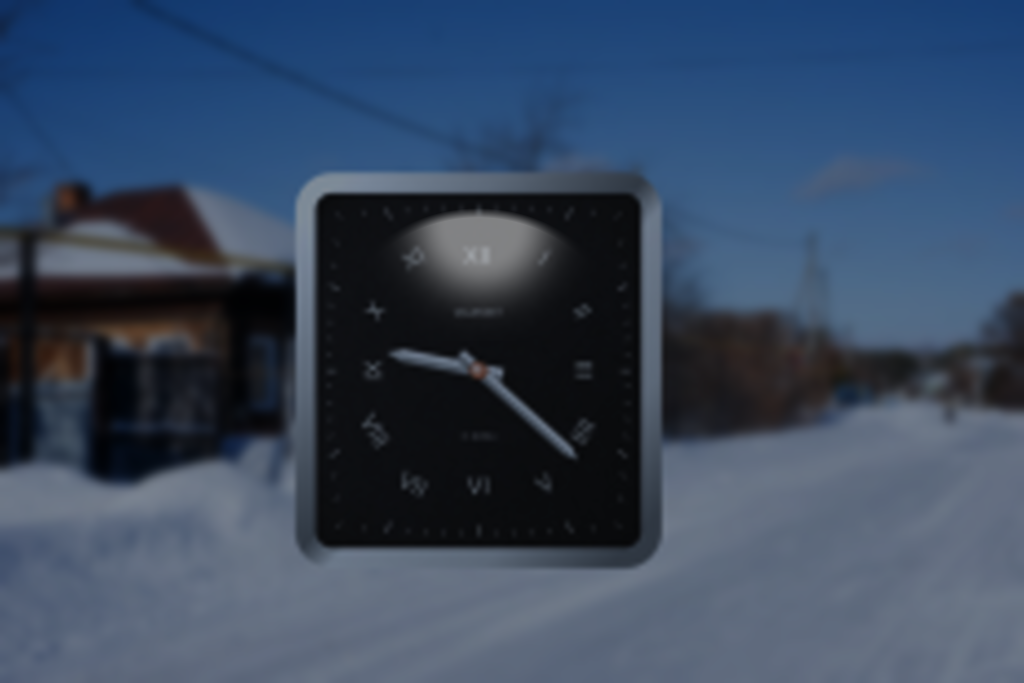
{"hour": 9, "minute": 22}
